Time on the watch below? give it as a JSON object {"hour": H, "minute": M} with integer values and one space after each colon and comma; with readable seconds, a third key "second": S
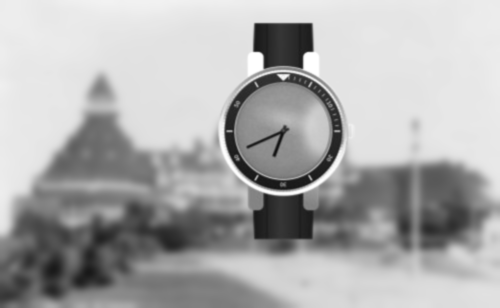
{"hour": 6, "minute": 41}
